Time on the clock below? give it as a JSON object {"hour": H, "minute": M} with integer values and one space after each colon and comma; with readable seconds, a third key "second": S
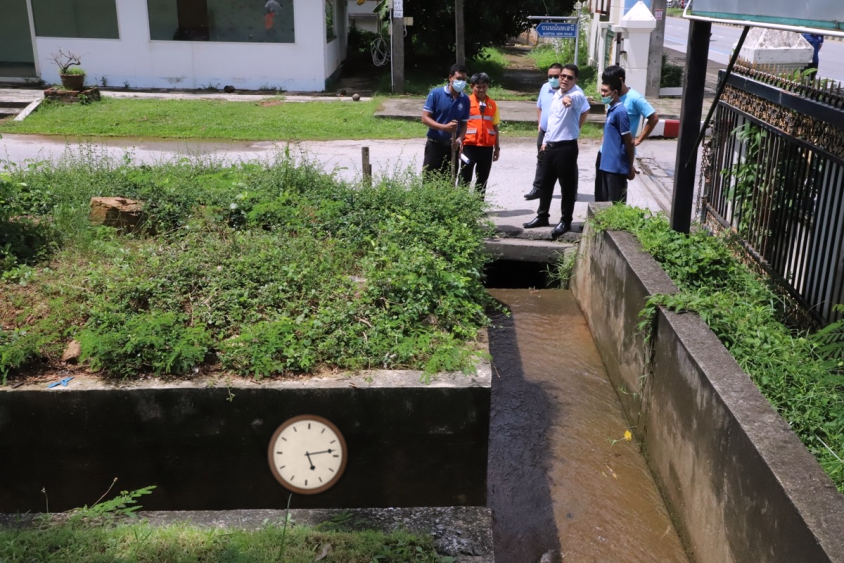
{"hour": 5, "minute": 13}
